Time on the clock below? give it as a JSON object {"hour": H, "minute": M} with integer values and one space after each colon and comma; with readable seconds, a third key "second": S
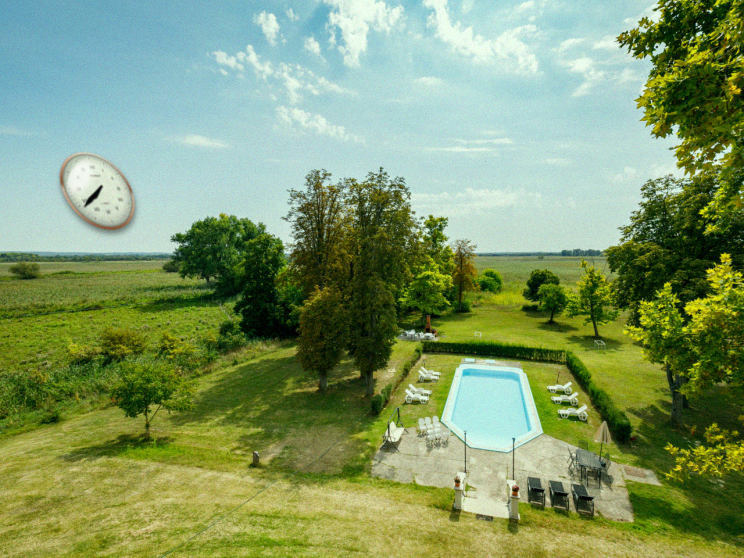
{"hour": 7, "minute": 39}
